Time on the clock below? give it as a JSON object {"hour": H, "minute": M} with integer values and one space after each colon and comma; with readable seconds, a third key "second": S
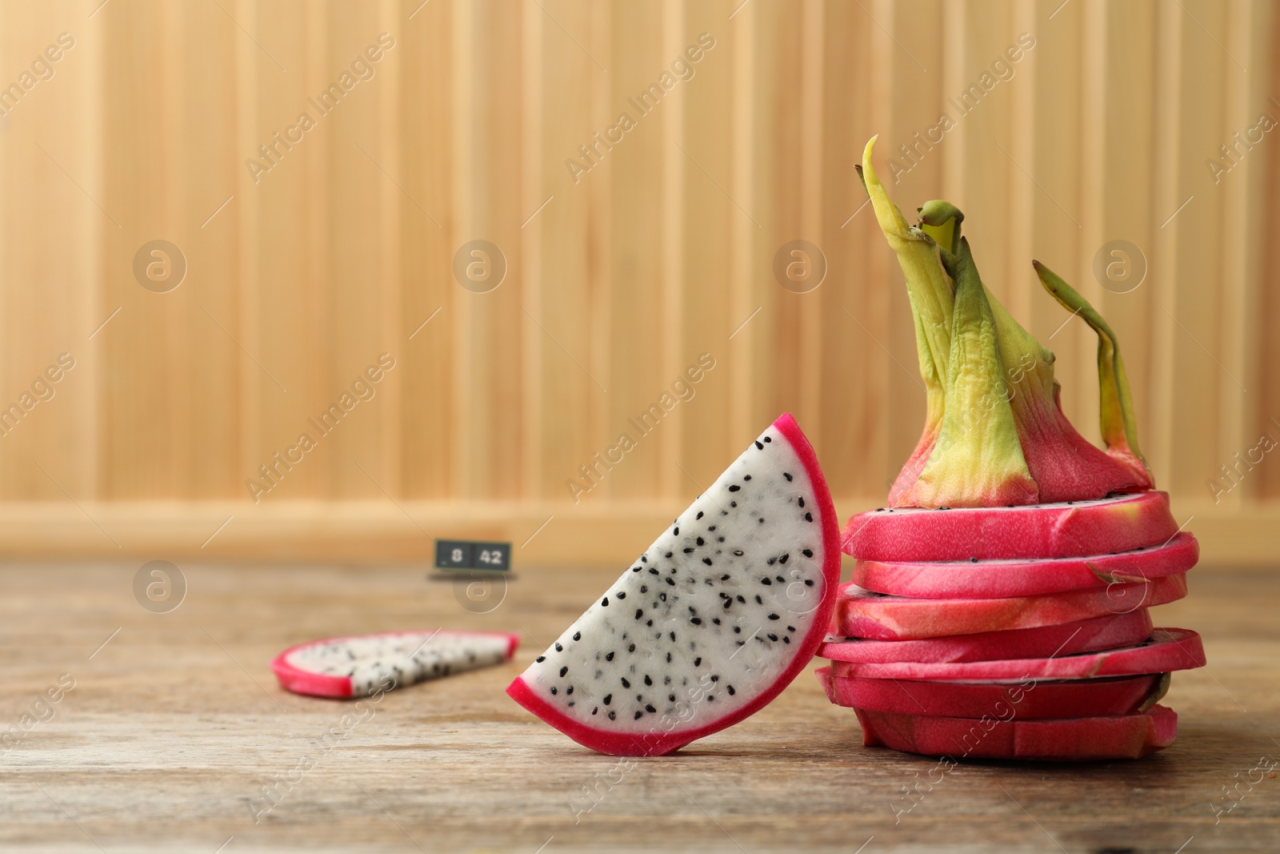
{"hour": 8, "minute": 42}
